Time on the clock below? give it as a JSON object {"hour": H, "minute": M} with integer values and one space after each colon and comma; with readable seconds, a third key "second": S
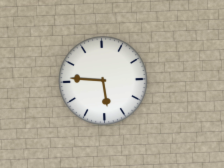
{"hour": 5, "minute": 46}
